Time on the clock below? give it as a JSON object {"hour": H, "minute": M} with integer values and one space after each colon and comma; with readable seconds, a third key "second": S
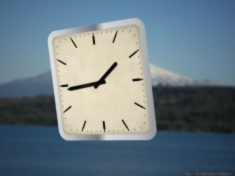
{"hour": 1, "minute": 44}
